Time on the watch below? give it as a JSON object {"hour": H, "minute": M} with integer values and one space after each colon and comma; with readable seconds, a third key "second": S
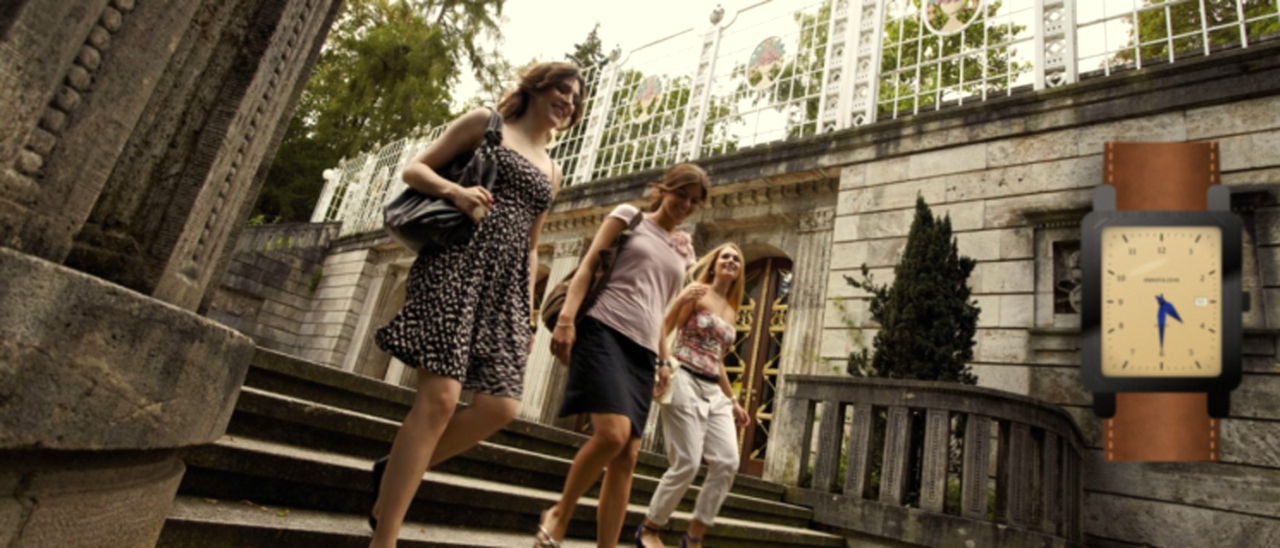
{"hour": 4, "minute": 30}
